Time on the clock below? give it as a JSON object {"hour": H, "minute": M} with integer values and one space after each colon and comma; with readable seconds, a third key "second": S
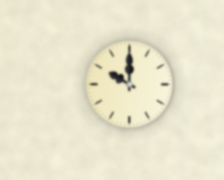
{"hour": 10, "minute": 0}
